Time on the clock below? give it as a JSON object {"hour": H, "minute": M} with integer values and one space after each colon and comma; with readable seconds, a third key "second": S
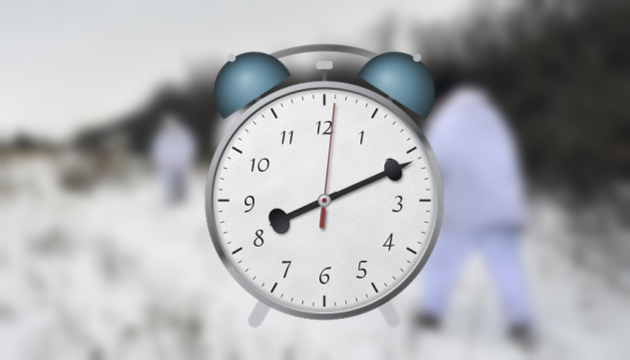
{"hour": 8, "minute": 11, "second": 1}
